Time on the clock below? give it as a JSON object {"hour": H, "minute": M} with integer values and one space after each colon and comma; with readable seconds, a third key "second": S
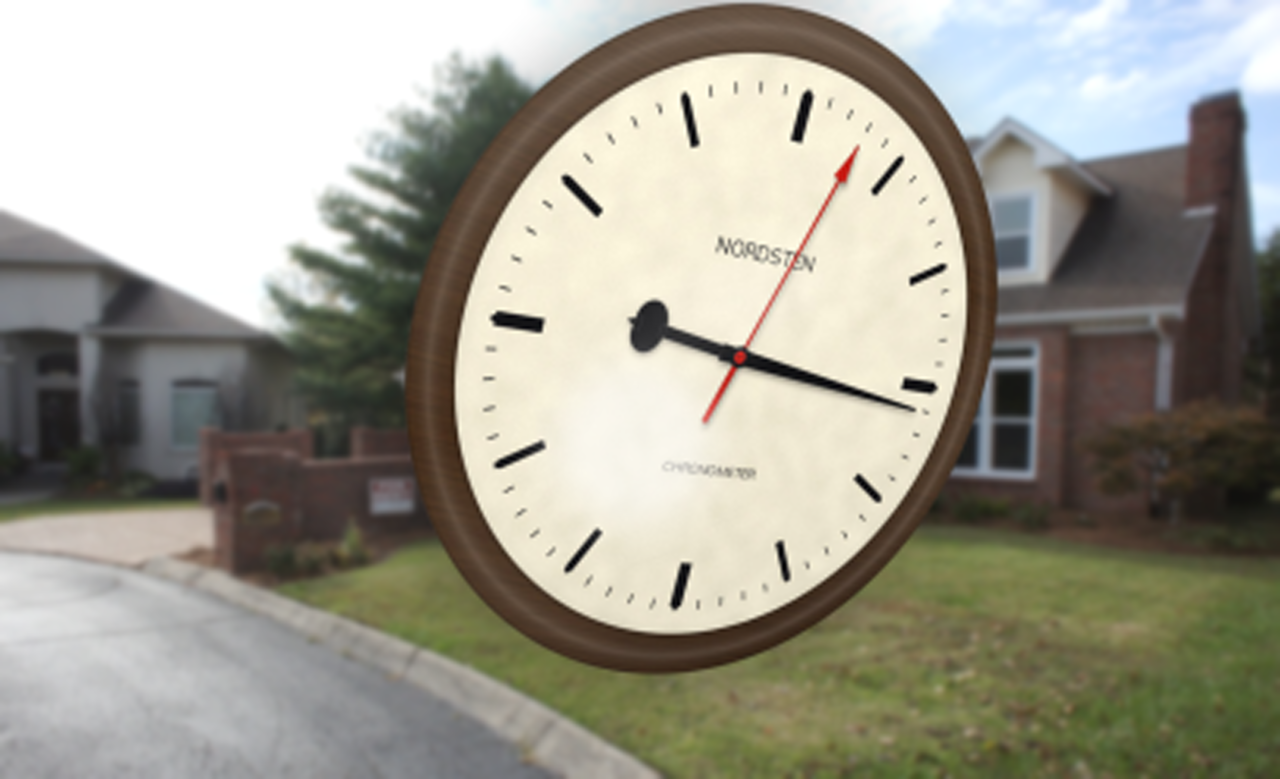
{"hour": 9, "minute": 16, "second": 3}
